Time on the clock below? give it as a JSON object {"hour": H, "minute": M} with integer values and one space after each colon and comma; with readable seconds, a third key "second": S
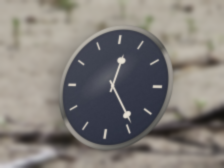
{"hour": 12, "minute": 24}
